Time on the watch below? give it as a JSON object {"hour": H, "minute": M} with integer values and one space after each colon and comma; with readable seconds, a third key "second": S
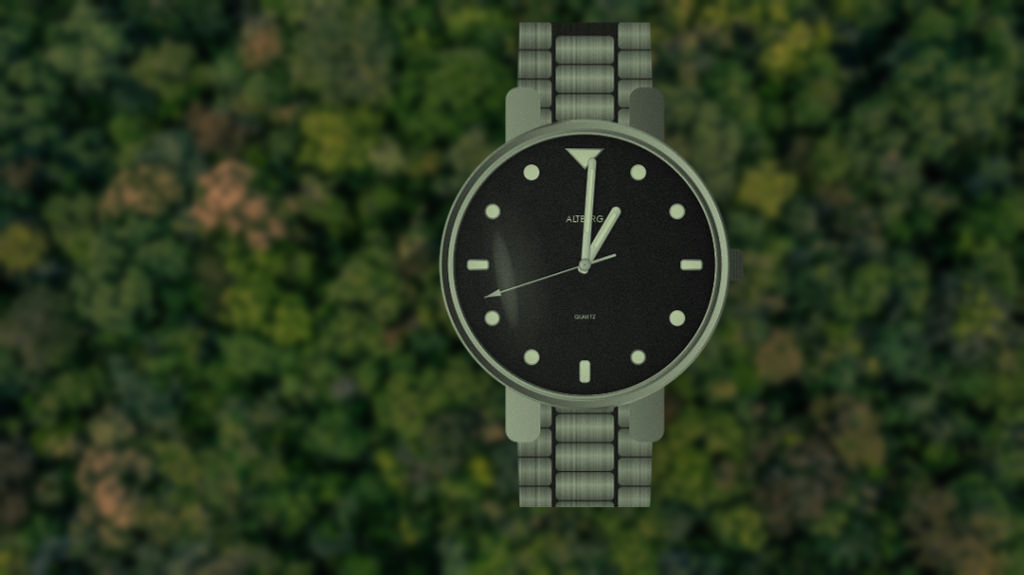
{"hour": 1, "minute": 0, "second": 42}
